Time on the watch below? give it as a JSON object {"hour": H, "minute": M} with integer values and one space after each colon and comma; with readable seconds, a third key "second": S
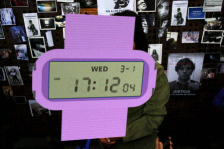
{"hour": 17, "minute": 12, "second": 4}
